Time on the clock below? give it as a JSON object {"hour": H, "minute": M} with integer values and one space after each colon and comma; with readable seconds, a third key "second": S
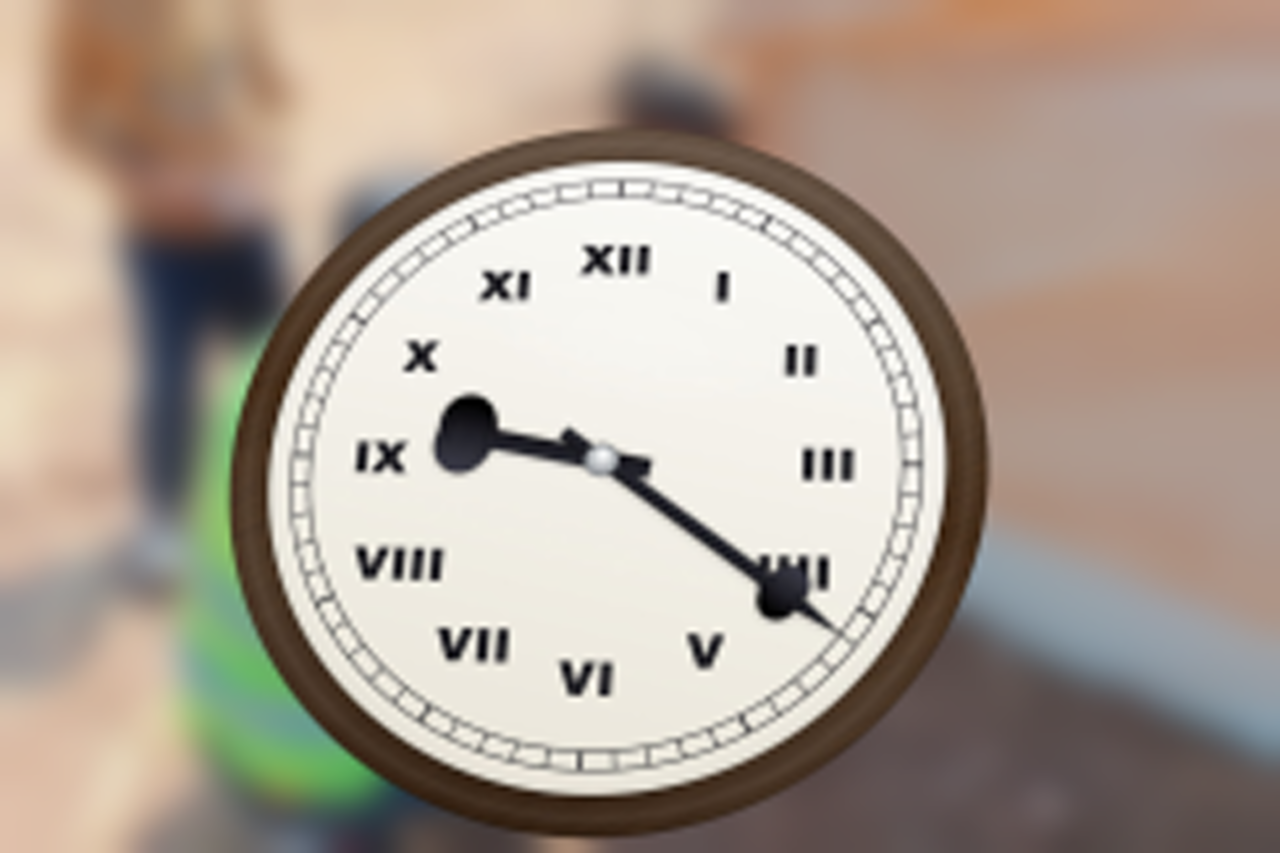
{"hour": 9, "minute": 21}
